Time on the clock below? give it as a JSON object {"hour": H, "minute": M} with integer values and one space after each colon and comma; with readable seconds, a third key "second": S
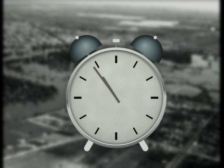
{"hour": 10, "minute": 54}
